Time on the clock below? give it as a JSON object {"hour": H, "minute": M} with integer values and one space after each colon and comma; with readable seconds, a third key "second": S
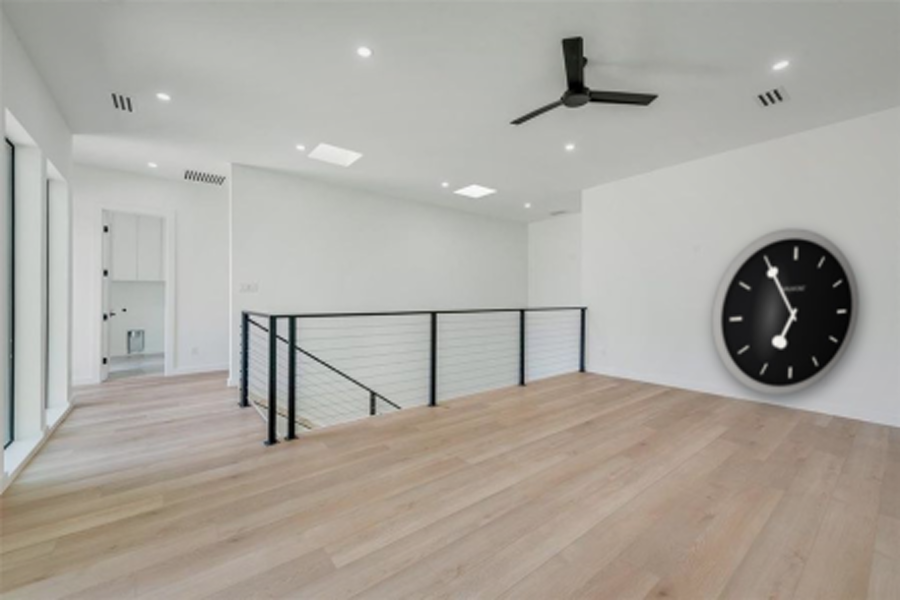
{"hour": 6, "minute": 55}
